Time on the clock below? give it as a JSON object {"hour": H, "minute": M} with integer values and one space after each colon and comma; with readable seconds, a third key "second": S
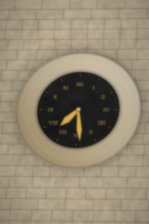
{"hour": 7, "minute": 29}
